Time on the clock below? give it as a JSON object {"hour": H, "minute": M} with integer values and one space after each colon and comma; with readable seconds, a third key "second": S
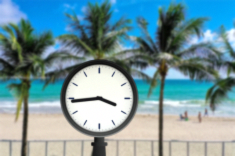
{"hour": 3, "minute": 44}
